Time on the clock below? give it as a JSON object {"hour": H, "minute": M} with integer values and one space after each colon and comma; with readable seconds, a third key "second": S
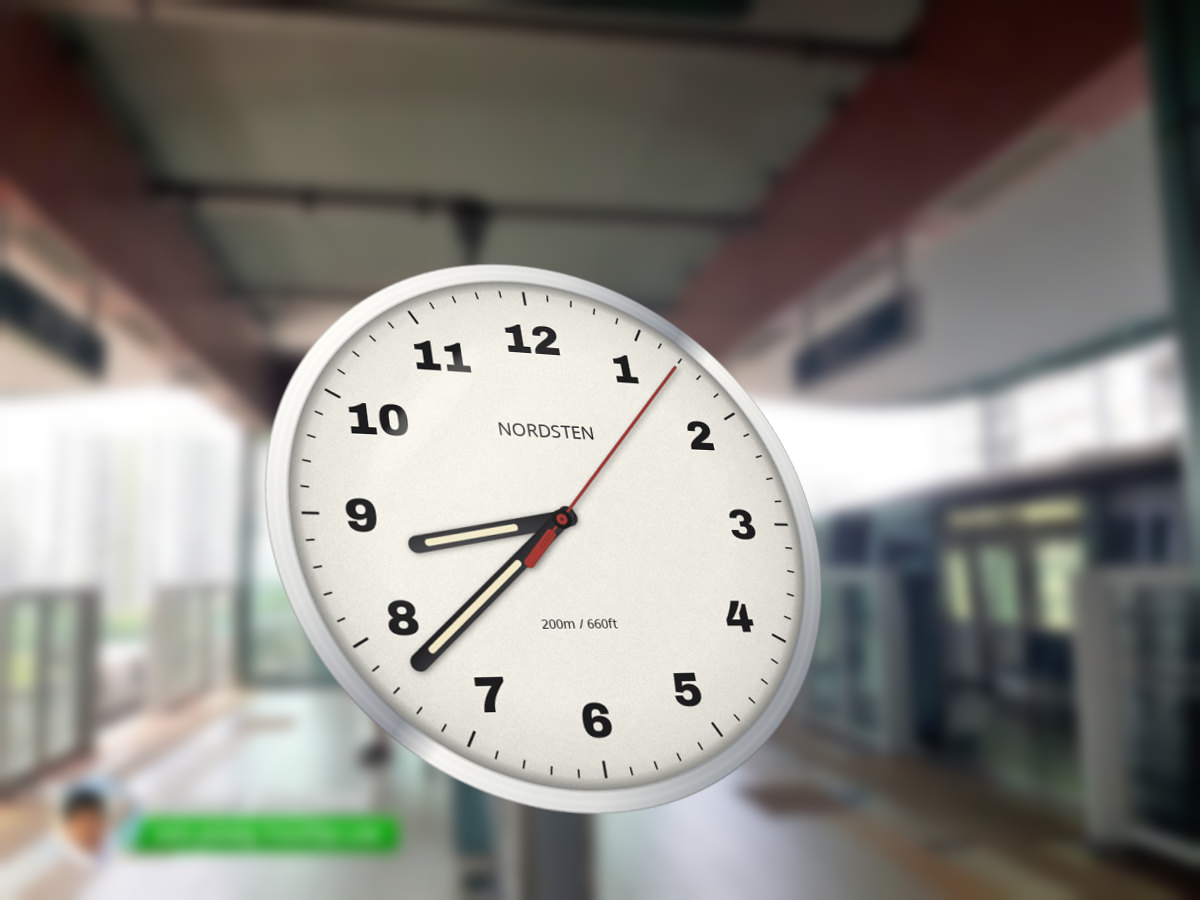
{"hour": 8, "minute": 38, "second": 7}
